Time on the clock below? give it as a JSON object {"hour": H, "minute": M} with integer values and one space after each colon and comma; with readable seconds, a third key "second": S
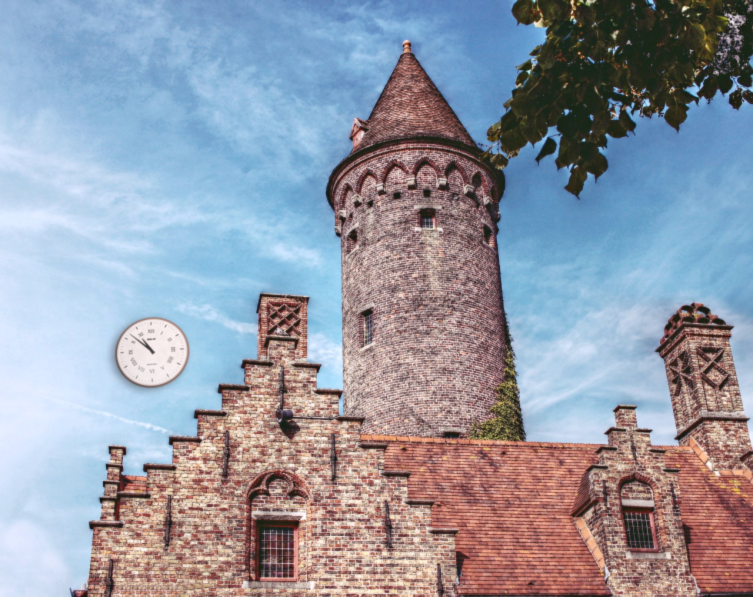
{"hour": 10, "minute": 52}
